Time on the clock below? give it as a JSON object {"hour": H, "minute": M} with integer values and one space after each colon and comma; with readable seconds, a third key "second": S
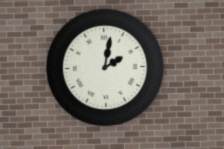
{"hour": 2, "minute": 2}
